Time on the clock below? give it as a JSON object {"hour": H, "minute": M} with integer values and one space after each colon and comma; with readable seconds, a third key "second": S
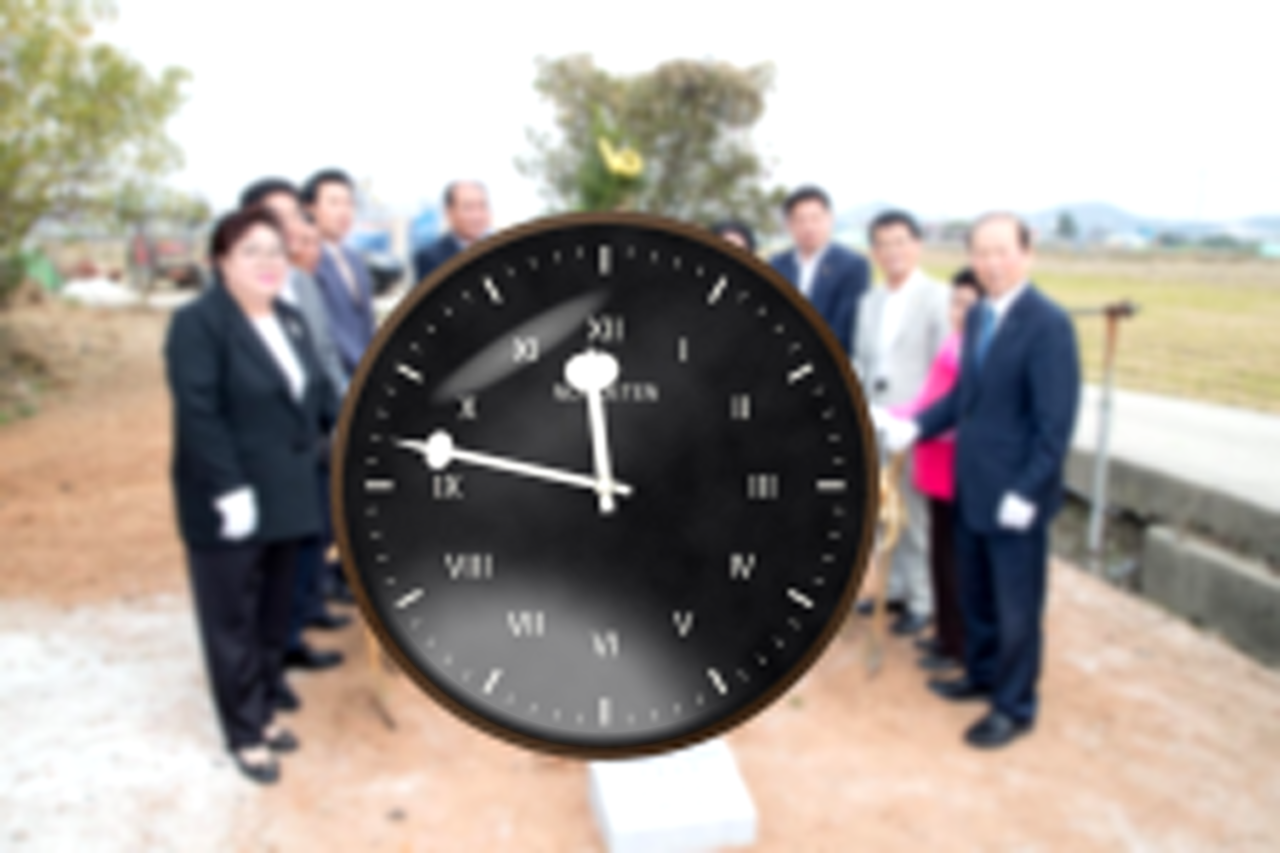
{"hour": 11, "minute": 47}
